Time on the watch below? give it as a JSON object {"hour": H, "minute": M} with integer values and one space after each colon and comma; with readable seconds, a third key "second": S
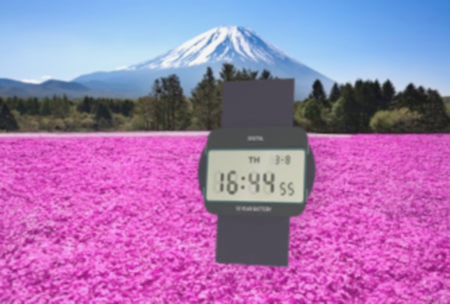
{"hour": 16, "minute": 44, "second": 55}
